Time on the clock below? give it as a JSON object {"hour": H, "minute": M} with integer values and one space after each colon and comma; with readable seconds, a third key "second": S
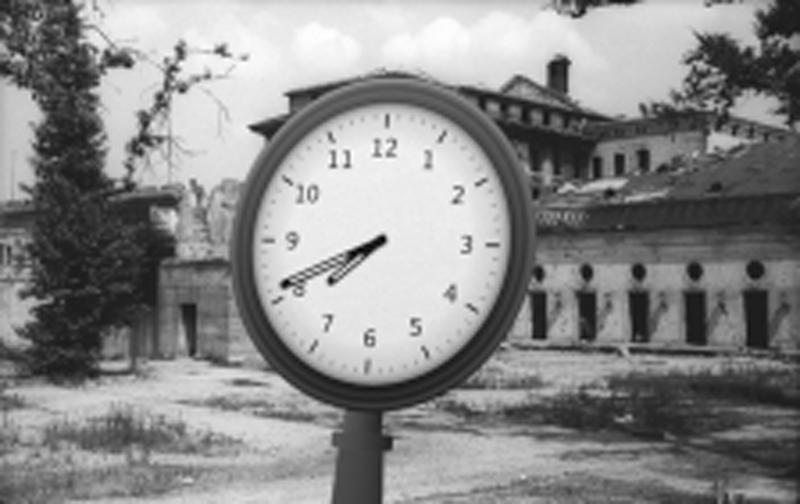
{"hour": 7, "minute": 41}
